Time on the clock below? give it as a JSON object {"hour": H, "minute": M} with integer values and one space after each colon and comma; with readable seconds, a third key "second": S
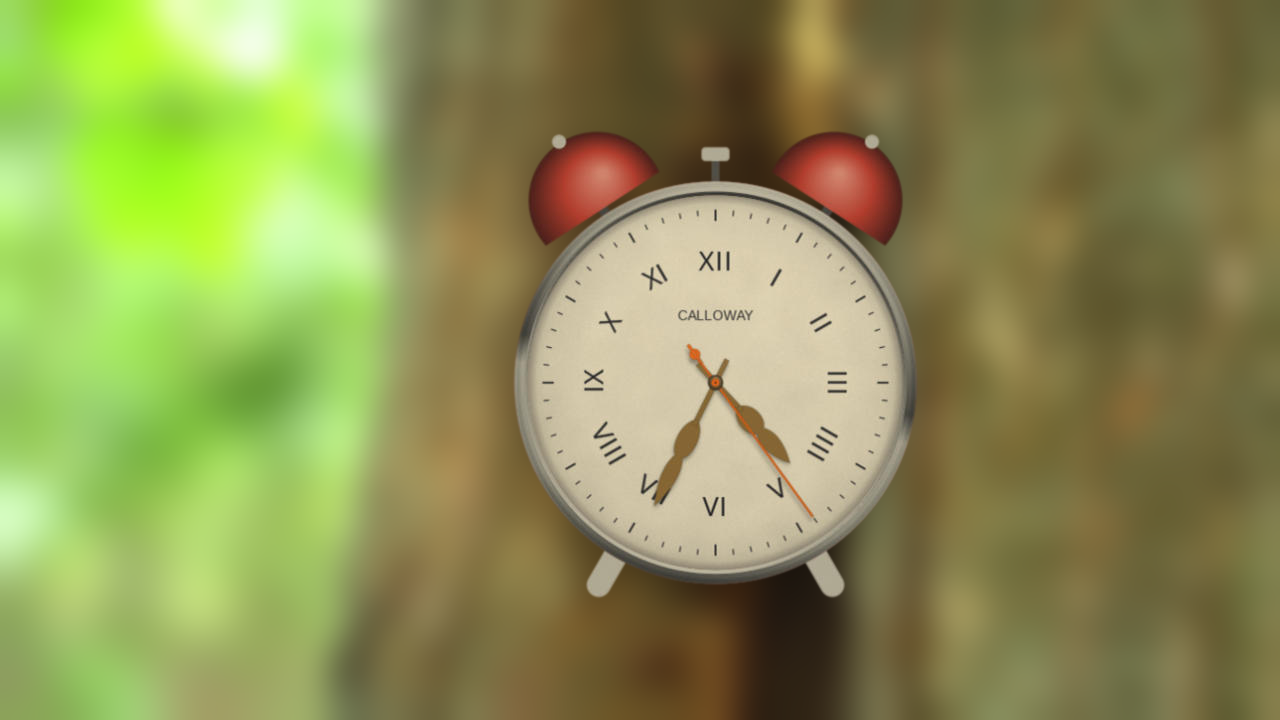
{"hour": 4, "minute": 34, "second": 24}
